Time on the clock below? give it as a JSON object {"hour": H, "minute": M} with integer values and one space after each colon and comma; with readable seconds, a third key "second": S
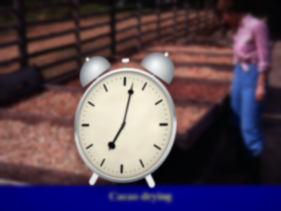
{"hour": 7, "minute": 2}
